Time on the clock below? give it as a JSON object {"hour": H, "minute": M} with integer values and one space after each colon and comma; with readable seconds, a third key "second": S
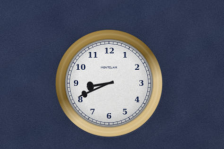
{"hour": 8, "minute": 41}
